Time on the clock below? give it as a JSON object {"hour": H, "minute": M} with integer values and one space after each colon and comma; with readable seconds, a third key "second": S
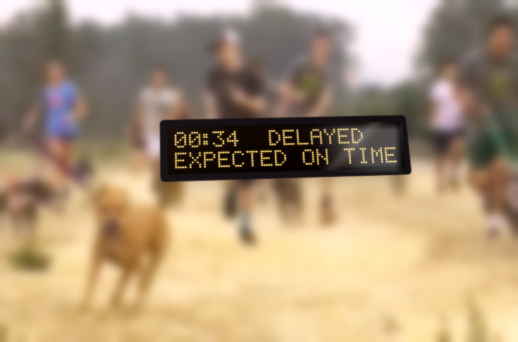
{"hour": 0, "minute": 34}
